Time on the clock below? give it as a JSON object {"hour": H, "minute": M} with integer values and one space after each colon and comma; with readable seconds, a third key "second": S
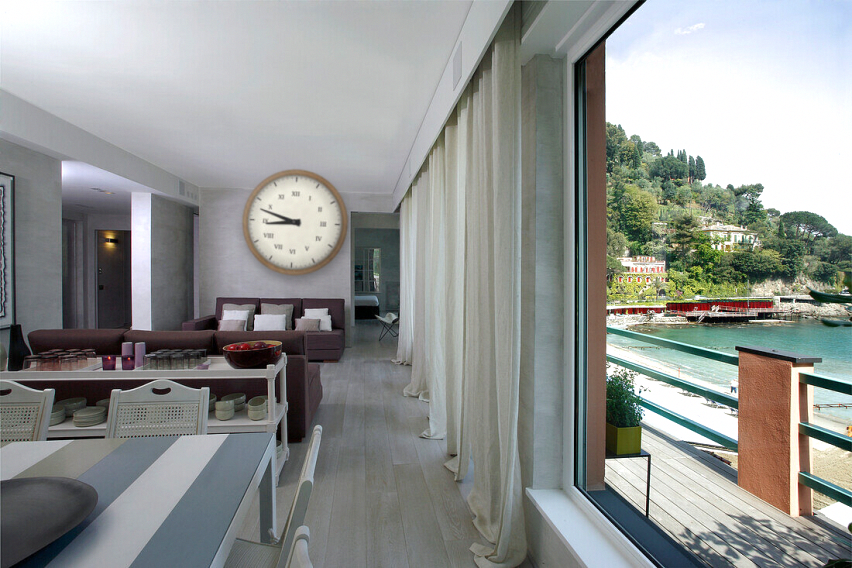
{"hour": 8, "minute": 48}
